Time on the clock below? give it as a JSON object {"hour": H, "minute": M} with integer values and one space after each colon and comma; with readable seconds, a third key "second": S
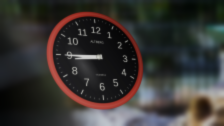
{"hour": 8, "minute": 45}
